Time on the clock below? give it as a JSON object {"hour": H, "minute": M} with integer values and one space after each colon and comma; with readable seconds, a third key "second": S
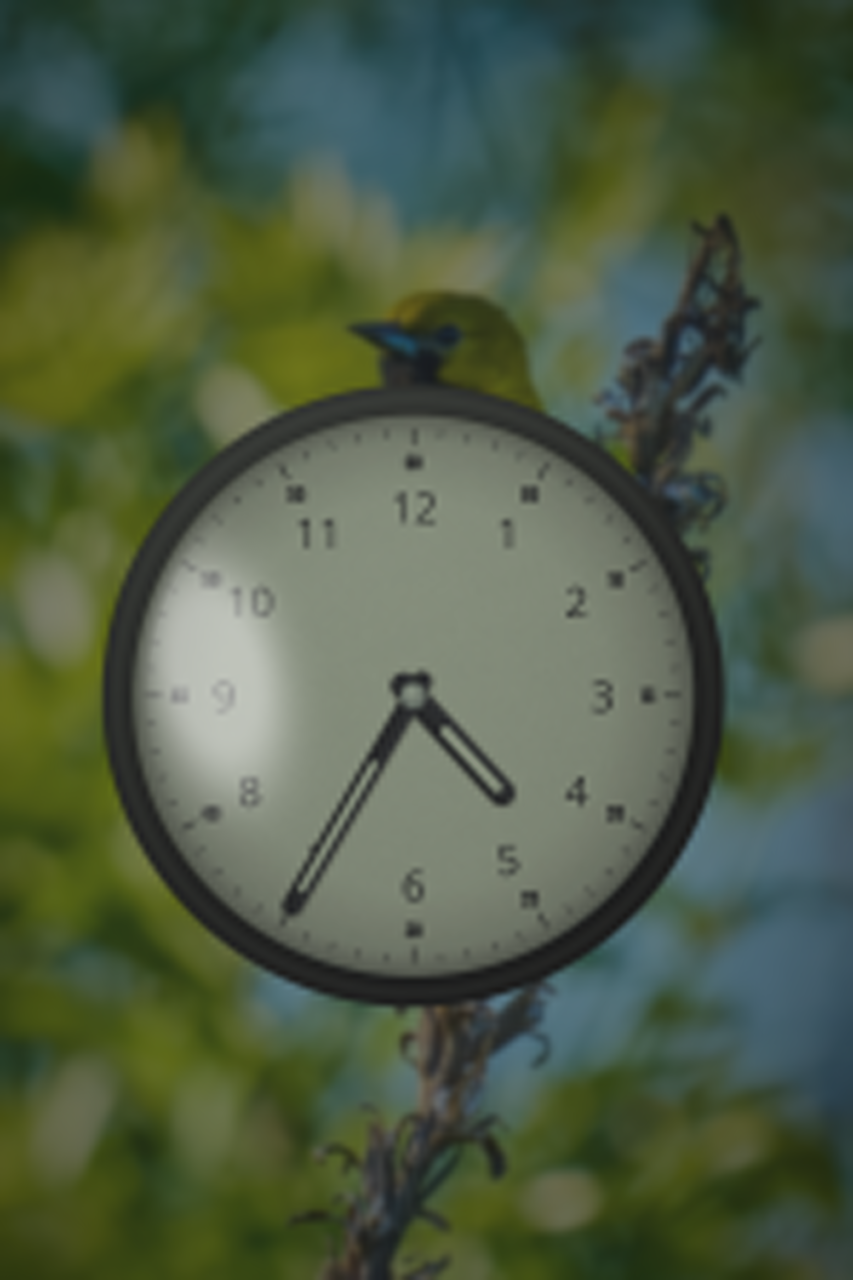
{"hour": 4, "minute": 35}
